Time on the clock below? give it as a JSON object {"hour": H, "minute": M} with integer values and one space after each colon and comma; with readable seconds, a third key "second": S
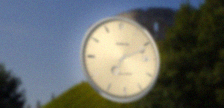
{"hour": 7, "minute": 11}
